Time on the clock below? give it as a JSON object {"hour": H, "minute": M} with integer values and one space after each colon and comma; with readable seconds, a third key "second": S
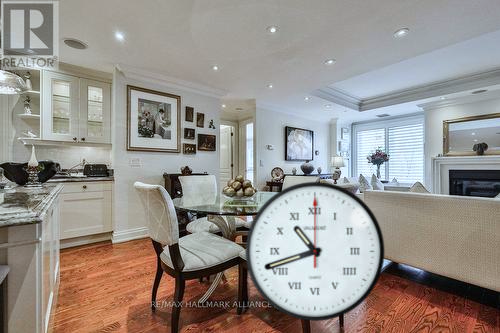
{"hour": 10, "minute": 42, "second": 0}
